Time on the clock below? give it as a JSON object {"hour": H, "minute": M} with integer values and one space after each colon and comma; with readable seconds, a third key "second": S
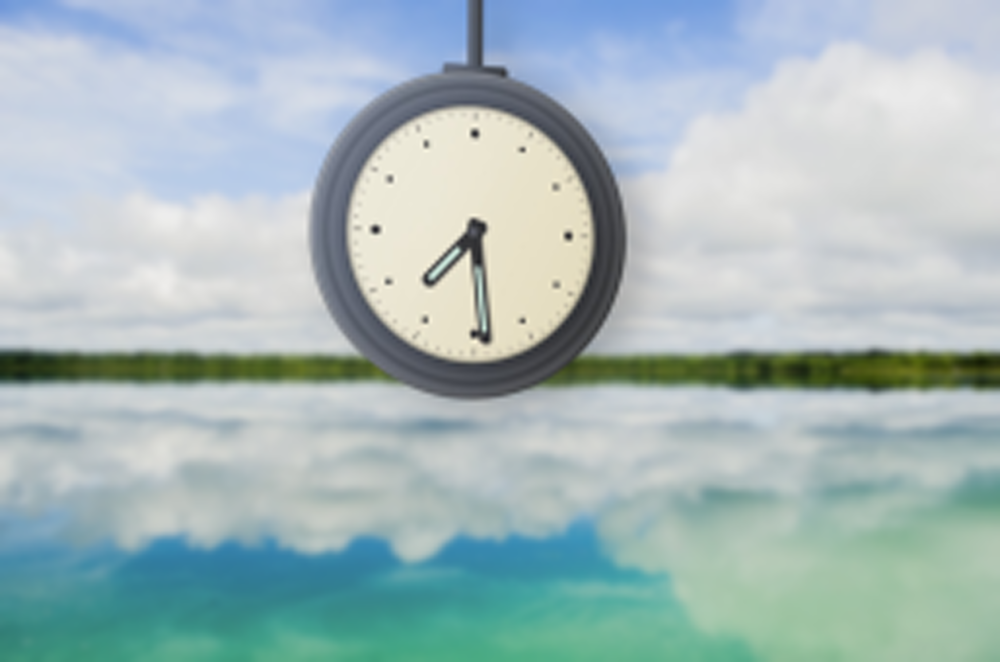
{"hour": 7, "minute": 29}
